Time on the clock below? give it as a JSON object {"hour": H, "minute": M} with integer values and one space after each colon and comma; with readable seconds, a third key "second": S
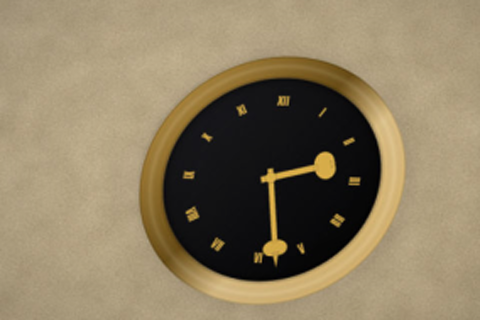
{"hour": 2, "minute": 28}
